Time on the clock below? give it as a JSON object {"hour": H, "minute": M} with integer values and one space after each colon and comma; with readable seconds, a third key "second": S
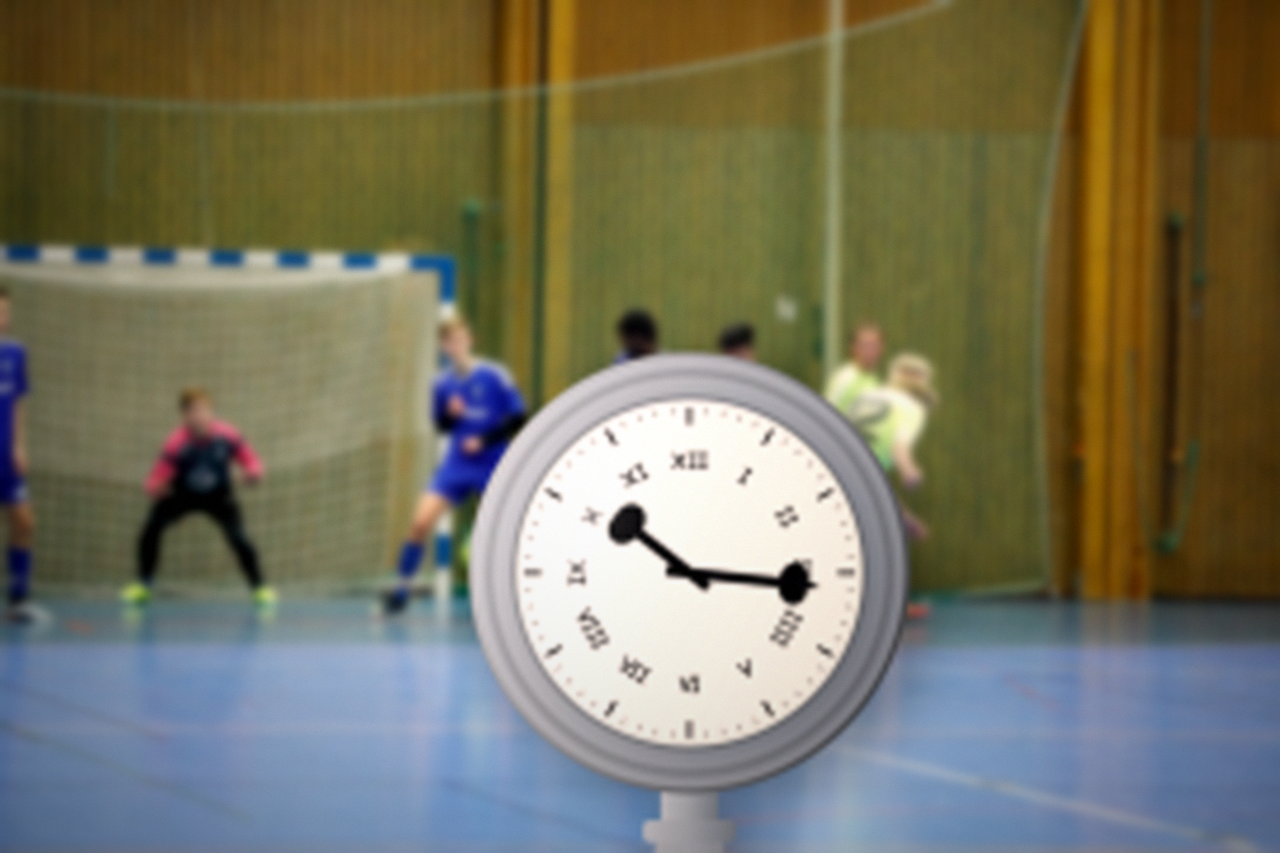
{"hour": 10, "minute": 16}
